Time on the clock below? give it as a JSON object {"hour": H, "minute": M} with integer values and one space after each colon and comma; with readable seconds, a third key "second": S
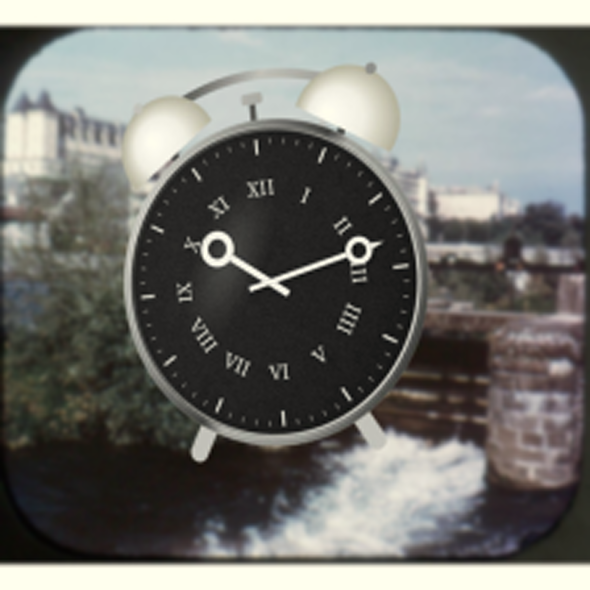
{"hour": 10, "minute": 13}
